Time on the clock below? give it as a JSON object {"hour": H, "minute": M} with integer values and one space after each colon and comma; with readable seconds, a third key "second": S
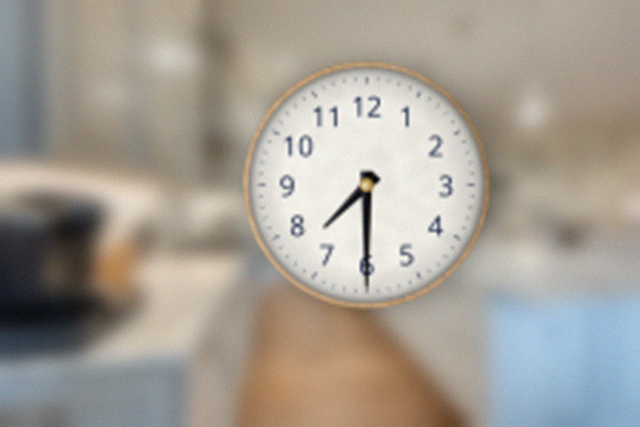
{"hour": 7, "minute": 30}
